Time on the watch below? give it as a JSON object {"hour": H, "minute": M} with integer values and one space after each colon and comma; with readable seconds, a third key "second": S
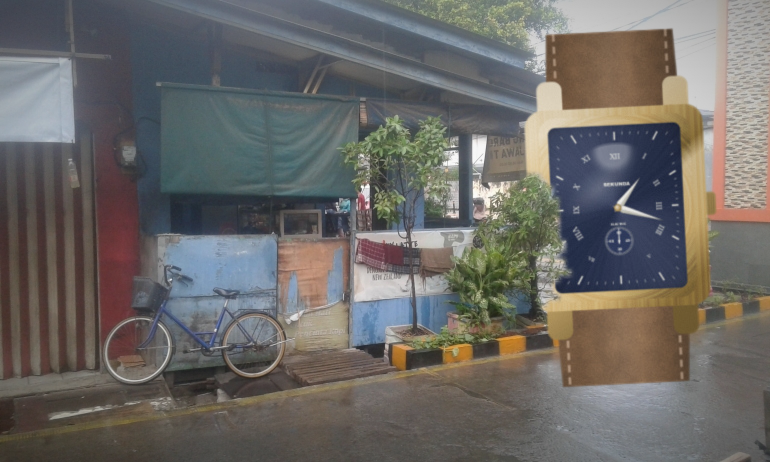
{"hour": 1, "minute": 18}
